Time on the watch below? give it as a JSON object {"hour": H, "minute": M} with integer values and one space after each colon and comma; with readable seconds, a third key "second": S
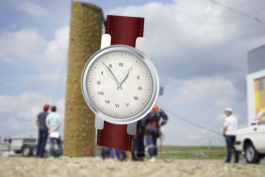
{"hour": 12, "minute": 53}
